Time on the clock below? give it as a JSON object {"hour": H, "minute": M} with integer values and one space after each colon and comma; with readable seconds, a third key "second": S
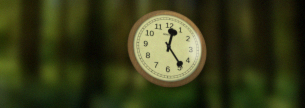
{"hour": 12, "minute": 24}
